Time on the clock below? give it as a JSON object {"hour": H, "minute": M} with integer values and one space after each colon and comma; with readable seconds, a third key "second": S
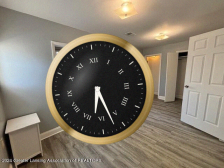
{"hour": 6, "minute": 27}
